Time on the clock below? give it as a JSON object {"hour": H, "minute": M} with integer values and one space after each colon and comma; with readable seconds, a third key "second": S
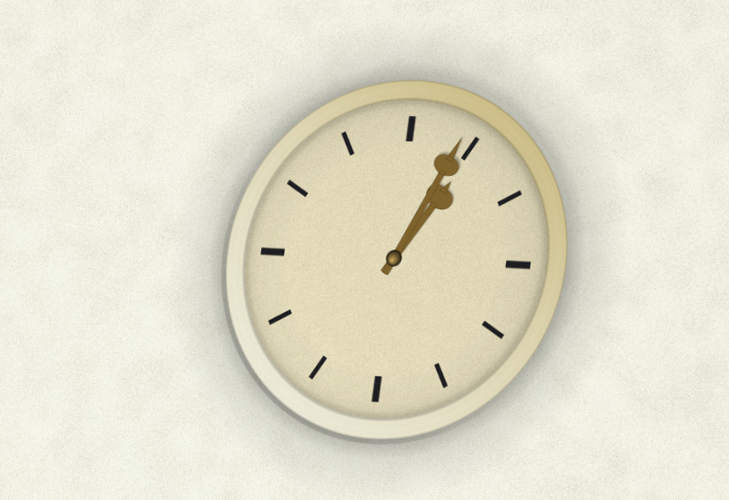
{"hour": 1, "minute": 4}
